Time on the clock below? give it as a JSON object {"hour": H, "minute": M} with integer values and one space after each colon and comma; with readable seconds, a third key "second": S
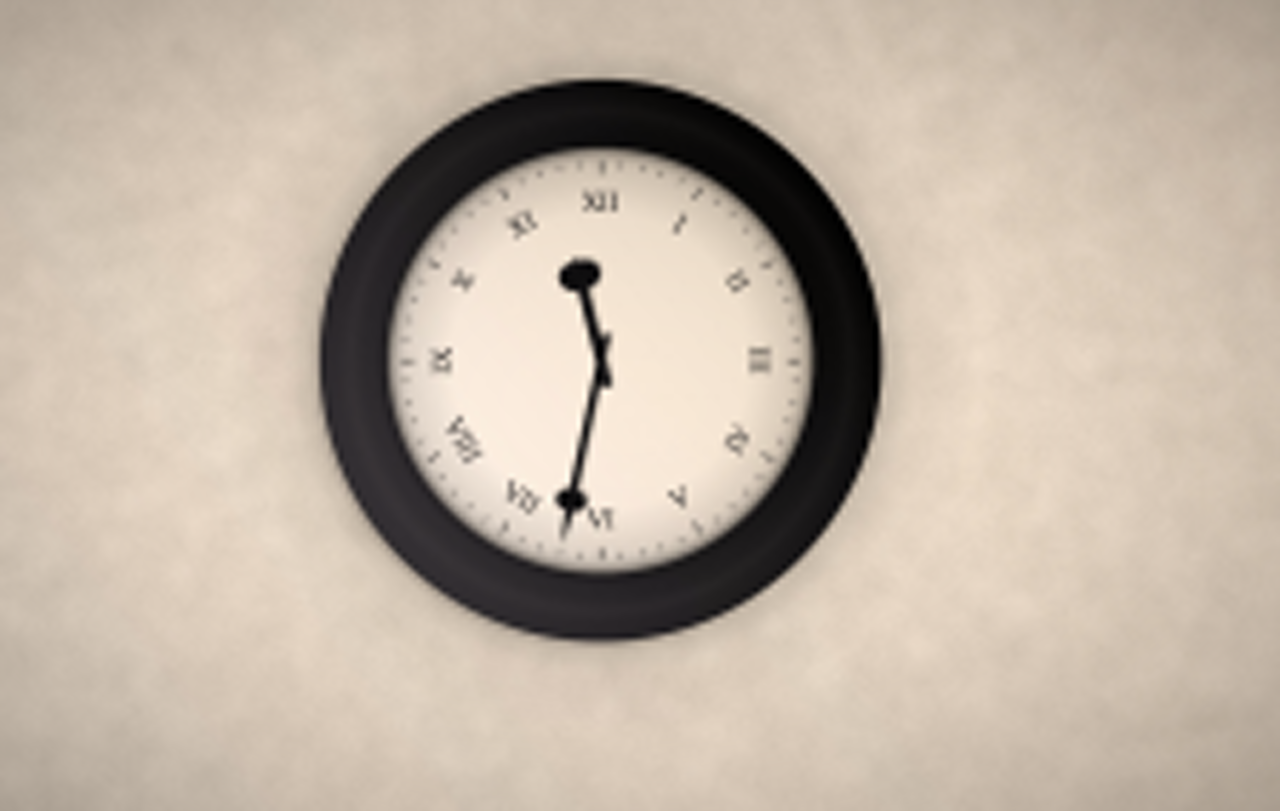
{"hour": 11, "minute": 32}
